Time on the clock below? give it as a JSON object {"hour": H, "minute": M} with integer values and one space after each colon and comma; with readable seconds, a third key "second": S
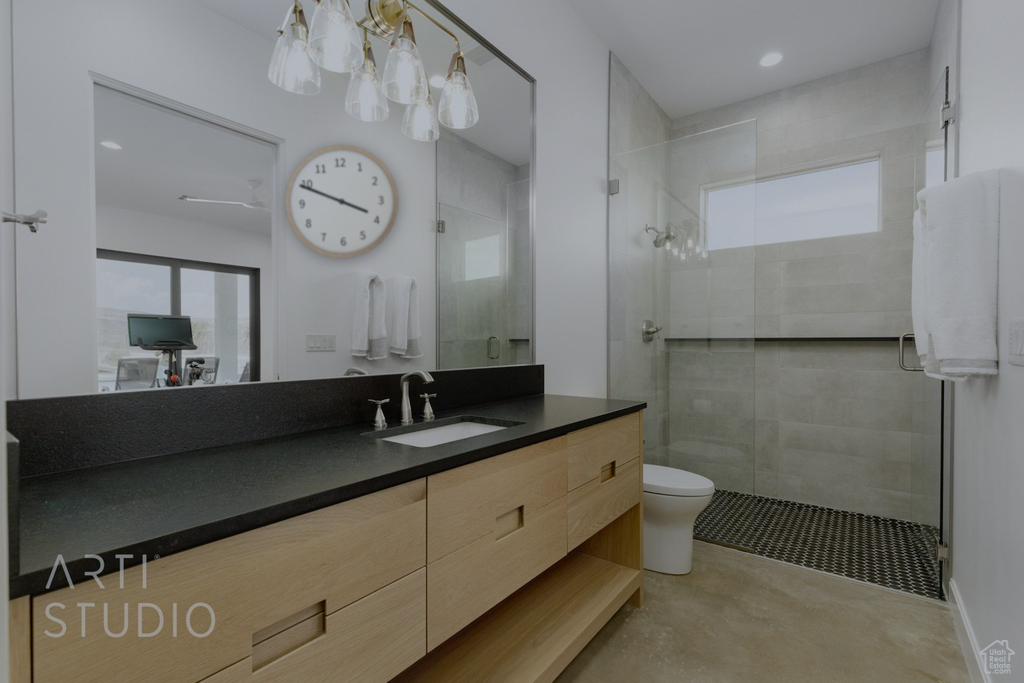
{"hour": 3, "minute": 49}
